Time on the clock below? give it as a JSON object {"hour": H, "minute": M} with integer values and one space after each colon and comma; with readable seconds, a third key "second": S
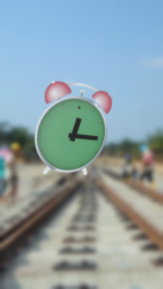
{"hour": 12, "minute": 15}
